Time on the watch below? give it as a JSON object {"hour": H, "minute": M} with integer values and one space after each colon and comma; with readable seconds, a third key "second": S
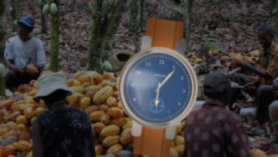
{"hour": 6, "minute": 6}
